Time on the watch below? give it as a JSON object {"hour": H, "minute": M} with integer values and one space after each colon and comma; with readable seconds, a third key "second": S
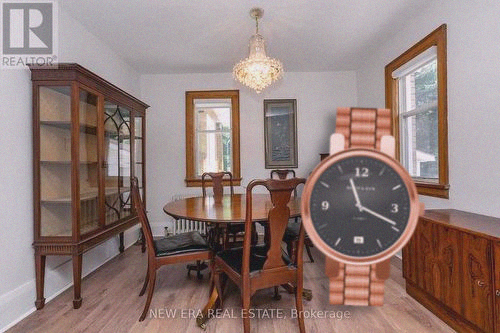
{"hour": 11, "minute": 19}
